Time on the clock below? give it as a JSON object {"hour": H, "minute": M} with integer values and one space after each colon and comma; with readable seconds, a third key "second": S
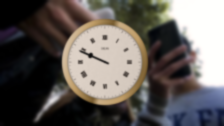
{"hour": 9, "minute": 49}
